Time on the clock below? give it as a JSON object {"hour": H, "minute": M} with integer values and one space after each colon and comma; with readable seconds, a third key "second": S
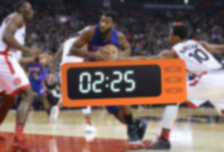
{"hour": 2, "minute": 25}
